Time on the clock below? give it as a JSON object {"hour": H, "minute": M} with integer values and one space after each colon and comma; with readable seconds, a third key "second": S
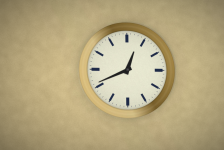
{"hour": 12, "minute": 41}
